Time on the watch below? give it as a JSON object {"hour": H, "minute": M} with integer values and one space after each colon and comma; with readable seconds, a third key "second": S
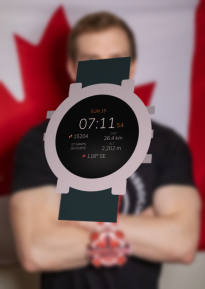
{"hour": 7, "minute": 11}
